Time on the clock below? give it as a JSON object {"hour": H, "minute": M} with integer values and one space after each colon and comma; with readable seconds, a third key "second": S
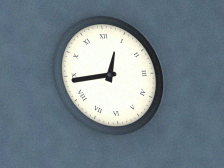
{"hour": 12, "minute": 44}
